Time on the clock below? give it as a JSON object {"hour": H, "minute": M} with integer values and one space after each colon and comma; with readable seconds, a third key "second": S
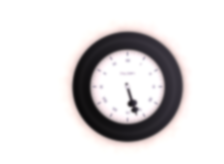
{"hour": 5, "minute": 27}
